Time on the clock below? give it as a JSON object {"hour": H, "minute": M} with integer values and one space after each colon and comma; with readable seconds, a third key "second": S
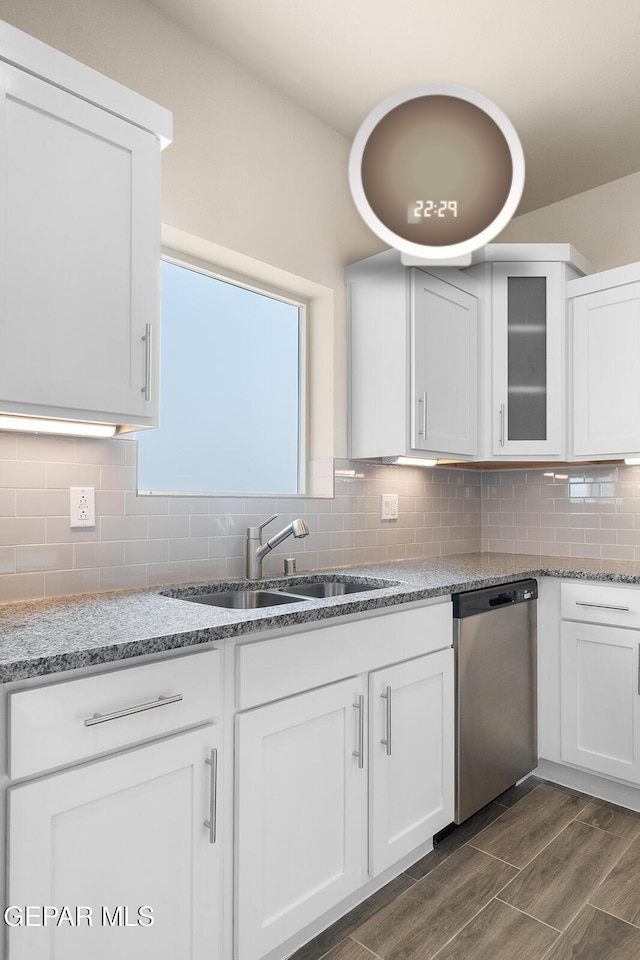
{"hour": 22, "minute": 29}
